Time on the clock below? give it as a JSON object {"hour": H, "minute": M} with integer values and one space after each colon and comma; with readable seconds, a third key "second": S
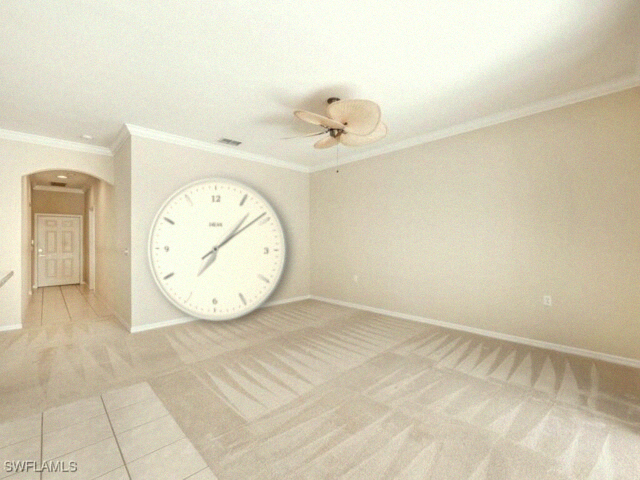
{"hour": 7, "minute": 7, "second": 9}
